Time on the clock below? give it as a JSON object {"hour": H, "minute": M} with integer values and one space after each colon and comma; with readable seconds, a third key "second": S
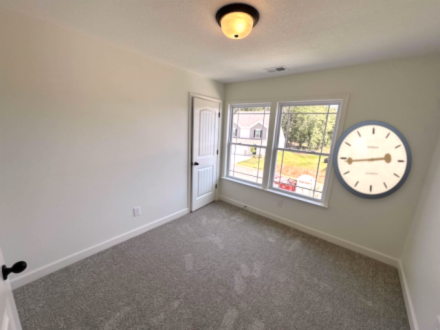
{"hour": 2, "minute": 44}
